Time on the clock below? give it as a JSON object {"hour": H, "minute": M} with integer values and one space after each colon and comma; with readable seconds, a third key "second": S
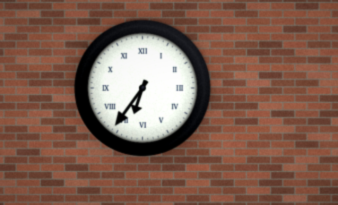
{"hour": 6, "minute": 36}
